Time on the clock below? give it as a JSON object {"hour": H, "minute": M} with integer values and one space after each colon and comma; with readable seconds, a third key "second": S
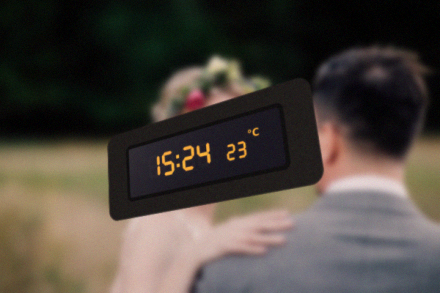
{"hour": 15, "minute": 24}
